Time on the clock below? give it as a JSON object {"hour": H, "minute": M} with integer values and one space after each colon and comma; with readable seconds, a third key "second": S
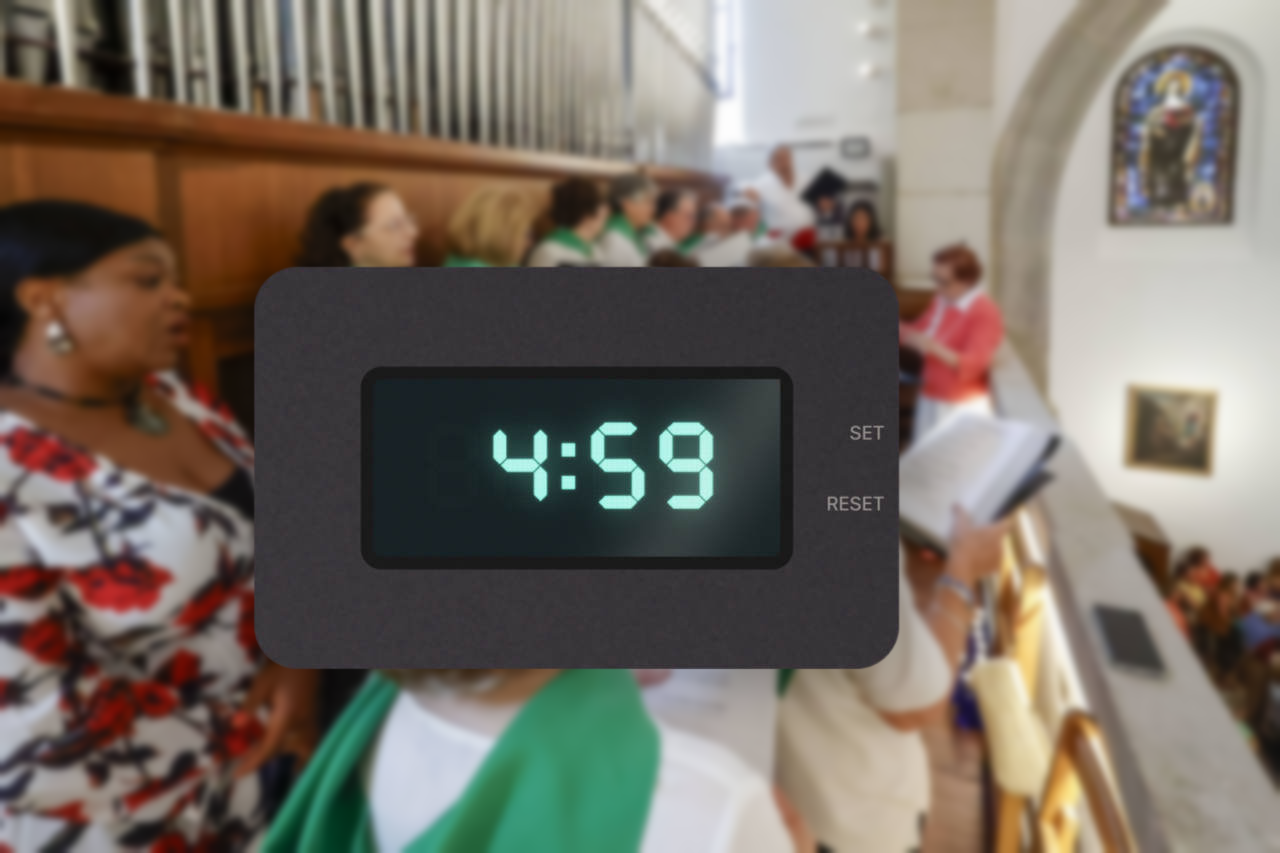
{"hour": 4, "minute": 59}
